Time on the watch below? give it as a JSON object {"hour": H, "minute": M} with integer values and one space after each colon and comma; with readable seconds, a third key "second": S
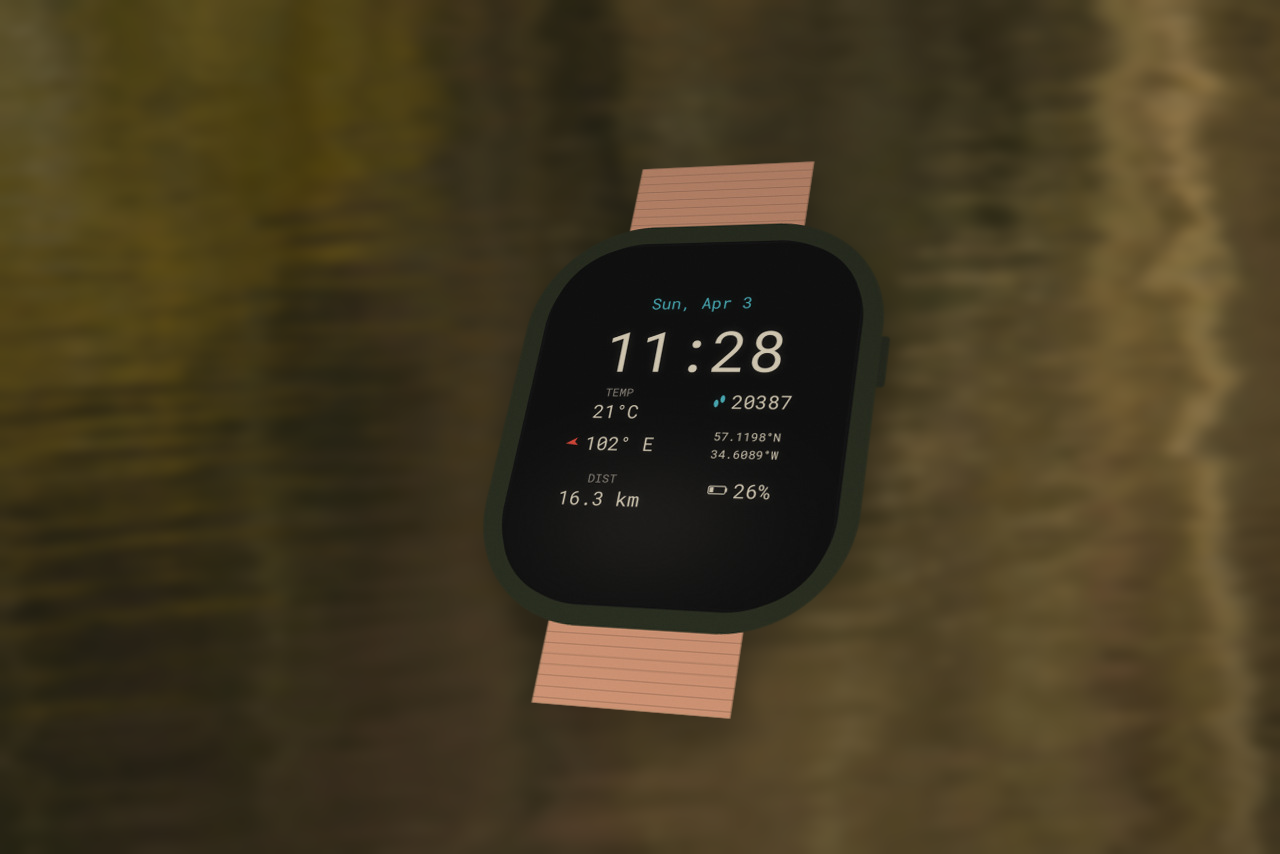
{"hour": 11, "minute": 28}
